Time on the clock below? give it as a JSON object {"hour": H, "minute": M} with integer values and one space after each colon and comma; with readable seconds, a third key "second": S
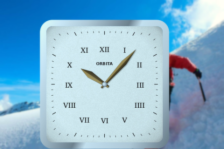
{"hour": 10, "minute": 7}
